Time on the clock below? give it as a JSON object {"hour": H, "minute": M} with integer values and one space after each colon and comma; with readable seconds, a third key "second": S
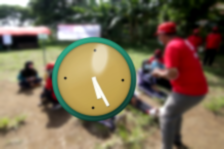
{"hour": 5, "minute": 25}
